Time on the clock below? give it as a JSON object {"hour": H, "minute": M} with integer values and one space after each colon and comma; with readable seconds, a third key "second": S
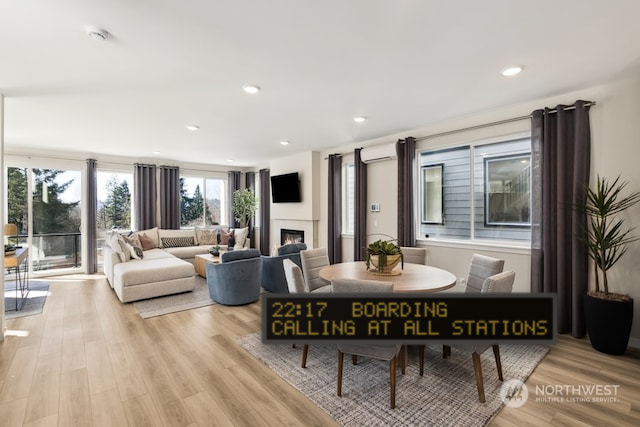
{"hour": 22, "minute": 17}
